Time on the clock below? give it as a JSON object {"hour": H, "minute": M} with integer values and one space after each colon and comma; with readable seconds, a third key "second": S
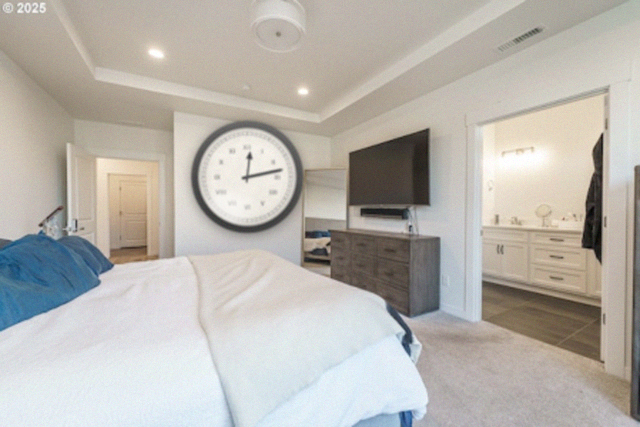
{"hour": 12, "minute": 13}
